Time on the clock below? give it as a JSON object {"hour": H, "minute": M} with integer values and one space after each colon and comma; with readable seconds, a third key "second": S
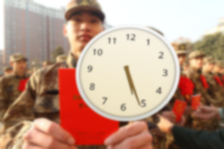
{"hour": 5, "minute": 26}
